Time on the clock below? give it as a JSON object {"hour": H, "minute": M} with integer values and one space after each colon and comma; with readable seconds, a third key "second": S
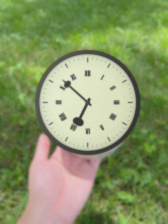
{"hour": 6, "minute": 52}
